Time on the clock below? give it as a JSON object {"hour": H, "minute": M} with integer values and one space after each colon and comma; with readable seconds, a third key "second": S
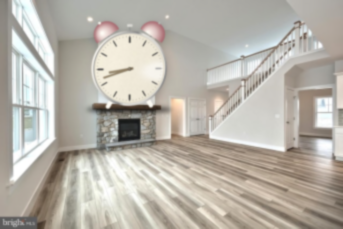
{"hour": 8, "minute": 42}
